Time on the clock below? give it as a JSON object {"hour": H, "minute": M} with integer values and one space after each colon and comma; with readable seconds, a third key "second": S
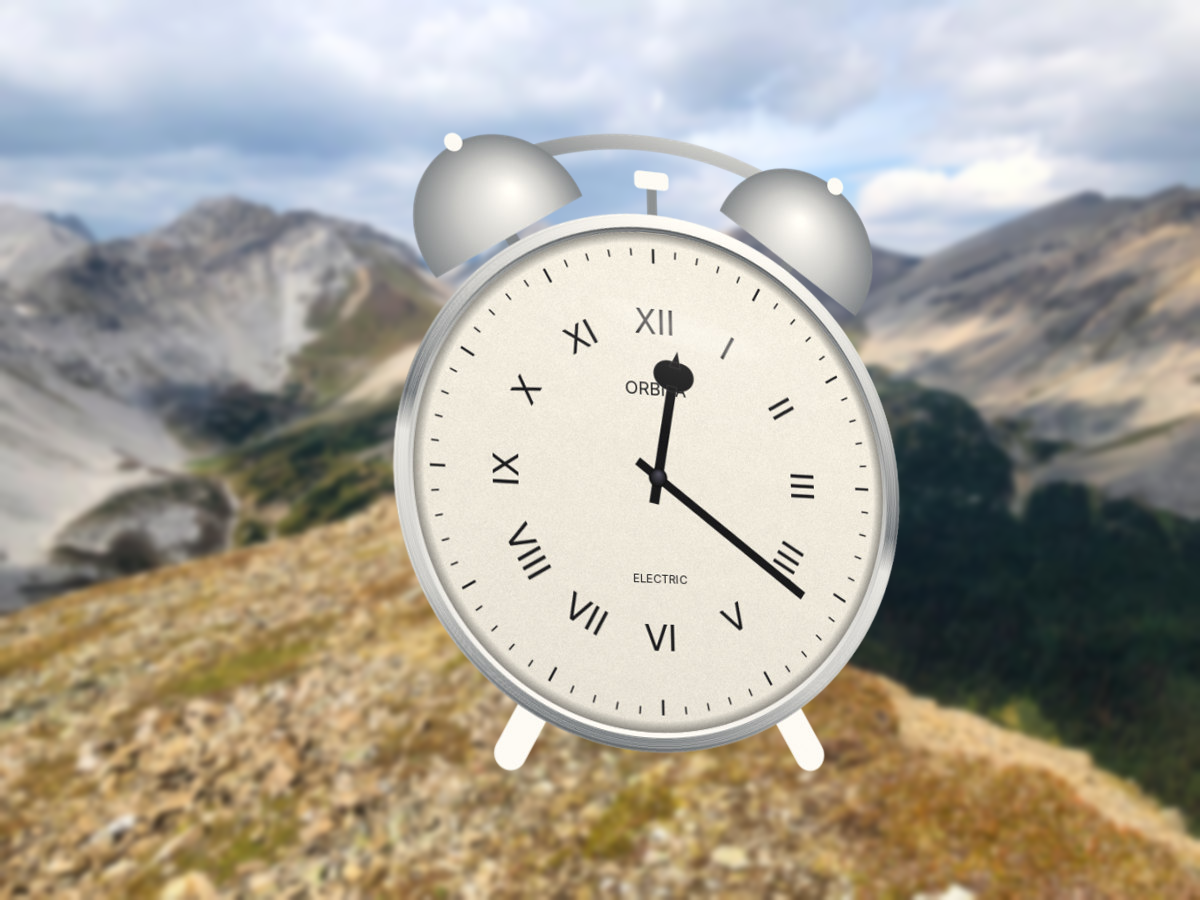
{"hour": 12, "minute": 21}
